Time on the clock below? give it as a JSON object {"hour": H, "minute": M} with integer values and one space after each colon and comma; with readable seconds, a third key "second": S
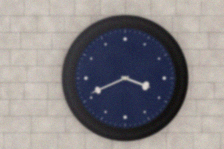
{"hour": 3, "minute": 41}
